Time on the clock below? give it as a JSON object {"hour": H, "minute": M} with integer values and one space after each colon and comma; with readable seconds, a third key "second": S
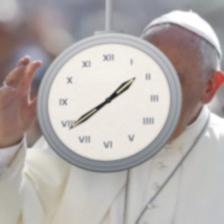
{"hour": 1, "minute": 39}
